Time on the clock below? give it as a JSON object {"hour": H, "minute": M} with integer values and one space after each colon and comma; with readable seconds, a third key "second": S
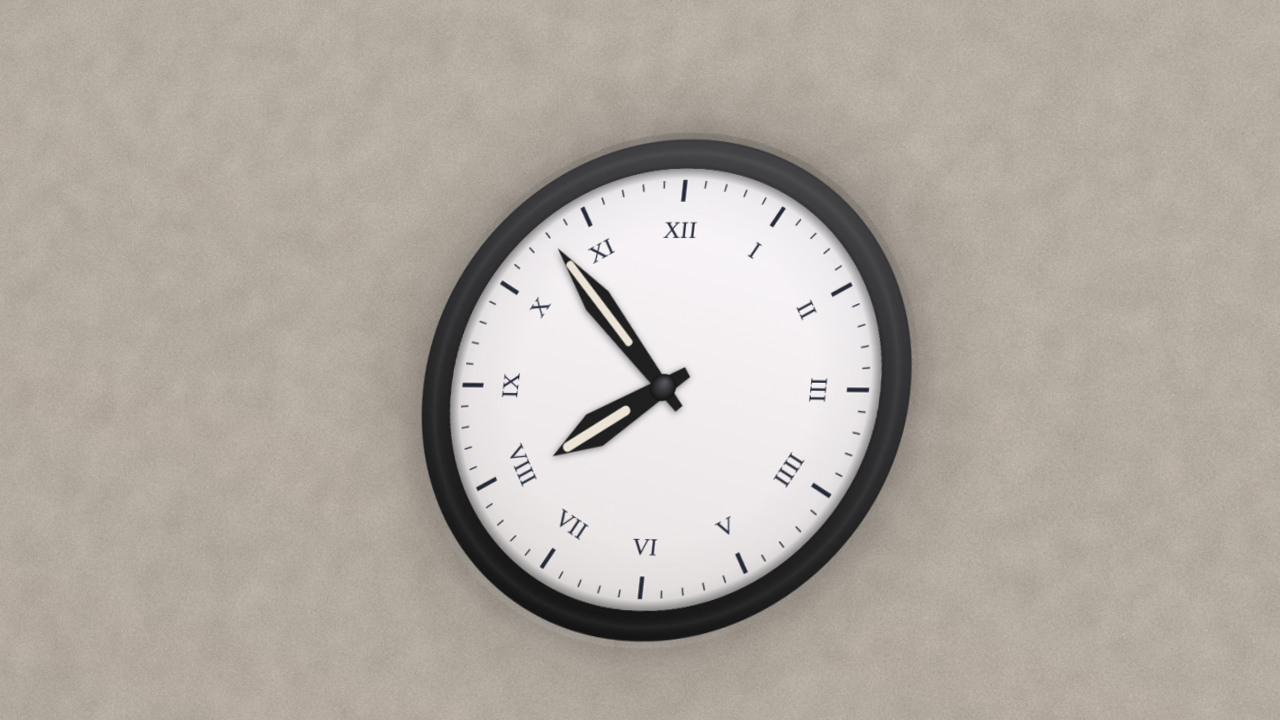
{"hour": 7, "minute": 53}
